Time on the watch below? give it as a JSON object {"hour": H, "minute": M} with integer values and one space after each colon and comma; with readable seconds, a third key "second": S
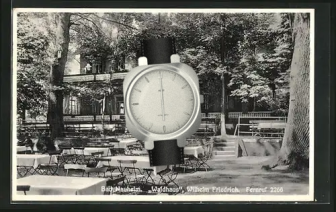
{"hour": 6, "minute": 0}
